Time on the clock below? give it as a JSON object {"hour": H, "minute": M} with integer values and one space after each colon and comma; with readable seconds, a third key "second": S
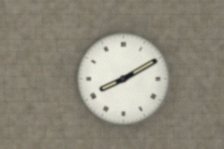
{"hour": 8, "minute": 10}
